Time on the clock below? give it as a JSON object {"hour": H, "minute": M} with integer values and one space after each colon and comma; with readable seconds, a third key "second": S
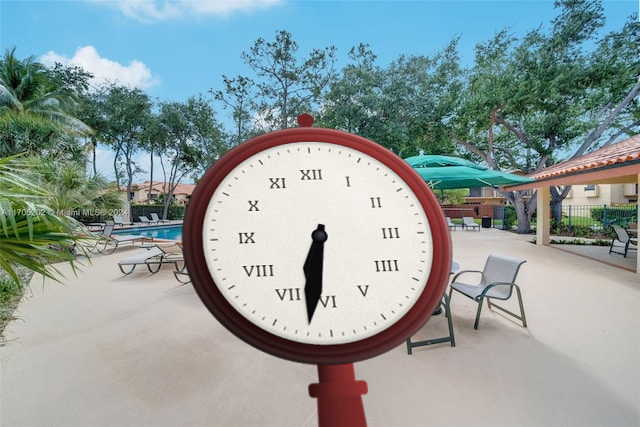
{"hour": 6, "minute": 32}
